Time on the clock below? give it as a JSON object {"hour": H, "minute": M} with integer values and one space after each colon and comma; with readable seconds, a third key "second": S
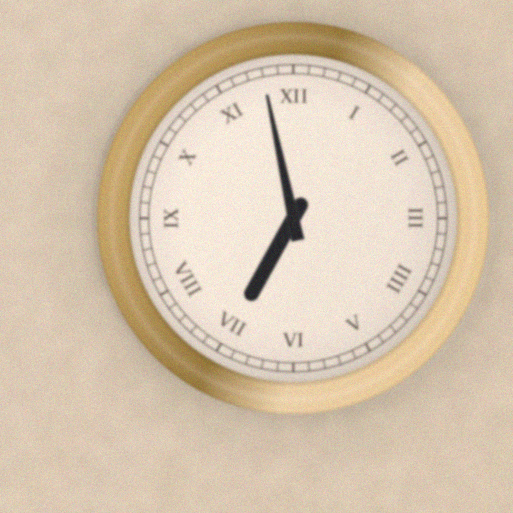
{"hour": 6, "minute": 58}
